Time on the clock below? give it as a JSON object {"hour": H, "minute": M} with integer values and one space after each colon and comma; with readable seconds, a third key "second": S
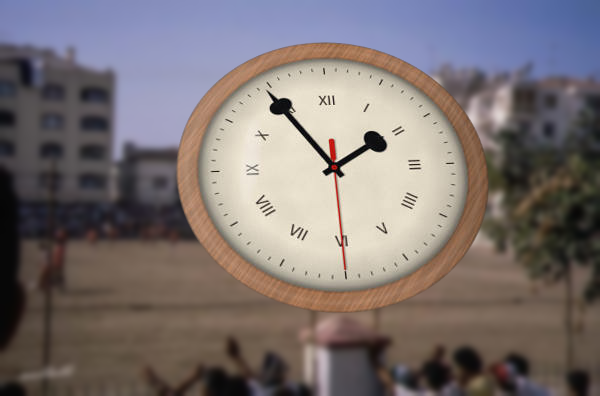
{"hour": 1, "minute": 54, "second": 30}
